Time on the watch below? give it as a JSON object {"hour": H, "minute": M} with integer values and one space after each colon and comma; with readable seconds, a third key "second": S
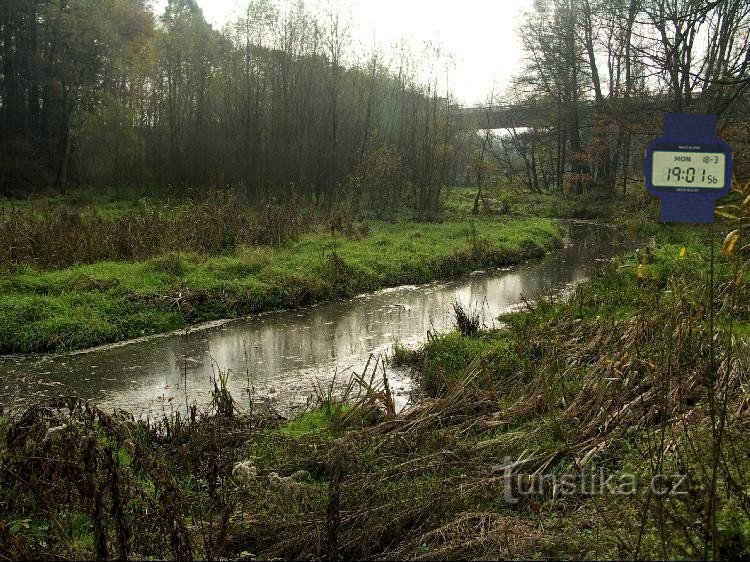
{"hour": 19, "minute": 1, "second": 56}
